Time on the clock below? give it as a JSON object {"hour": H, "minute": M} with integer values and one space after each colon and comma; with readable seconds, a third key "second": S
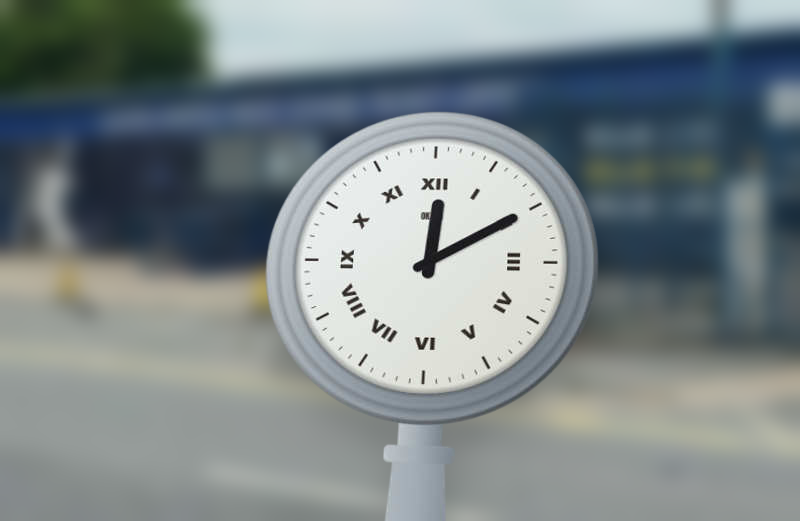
{"hour": 12, "minute": 10}
